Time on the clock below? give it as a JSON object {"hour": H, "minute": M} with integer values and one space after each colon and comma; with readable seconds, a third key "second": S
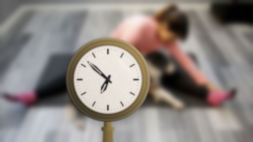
{"hour": 6, "minute": 52}
